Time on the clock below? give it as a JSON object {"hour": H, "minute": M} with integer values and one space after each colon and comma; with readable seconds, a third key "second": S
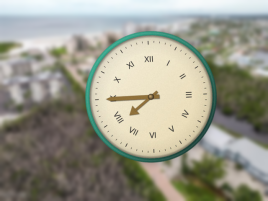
{"hour": 7, "minute": 45}
